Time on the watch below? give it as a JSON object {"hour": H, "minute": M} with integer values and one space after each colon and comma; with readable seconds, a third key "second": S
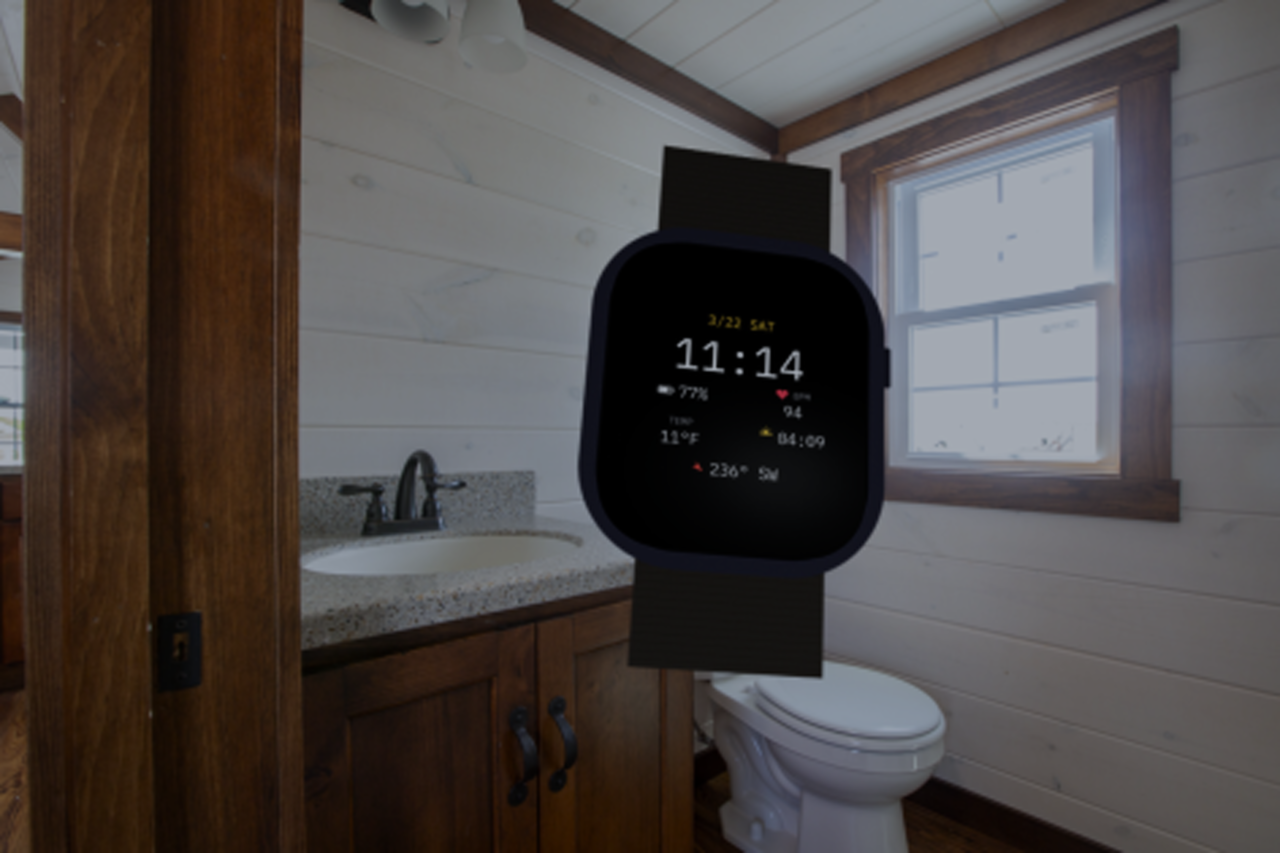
{"hour": 11, "minute": 14}
